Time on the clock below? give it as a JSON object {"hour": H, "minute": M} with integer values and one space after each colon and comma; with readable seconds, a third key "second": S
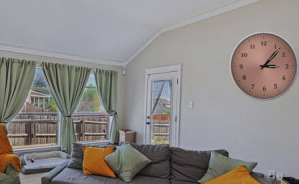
{"hour": 3, "minute": 7}
